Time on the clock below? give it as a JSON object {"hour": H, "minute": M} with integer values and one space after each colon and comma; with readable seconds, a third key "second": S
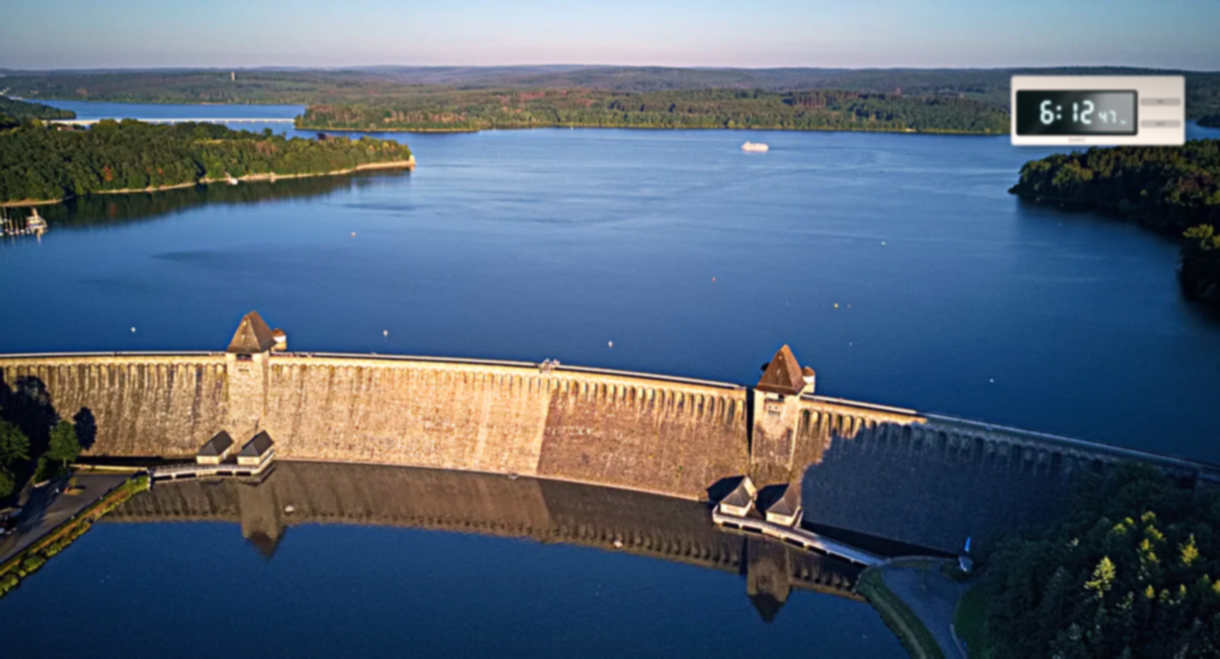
{"hour": 6, "minute": 12}
